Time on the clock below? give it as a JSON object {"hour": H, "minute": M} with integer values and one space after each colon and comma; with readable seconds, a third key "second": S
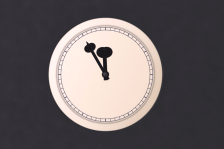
{"hour": 11, "minute": 55}
